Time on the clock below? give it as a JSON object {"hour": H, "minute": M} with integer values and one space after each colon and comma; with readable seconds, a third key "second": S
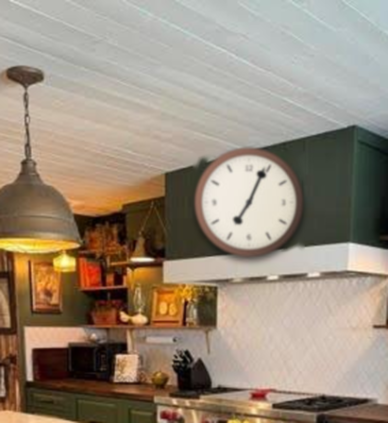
{"hour": 7, "minute": 4}
